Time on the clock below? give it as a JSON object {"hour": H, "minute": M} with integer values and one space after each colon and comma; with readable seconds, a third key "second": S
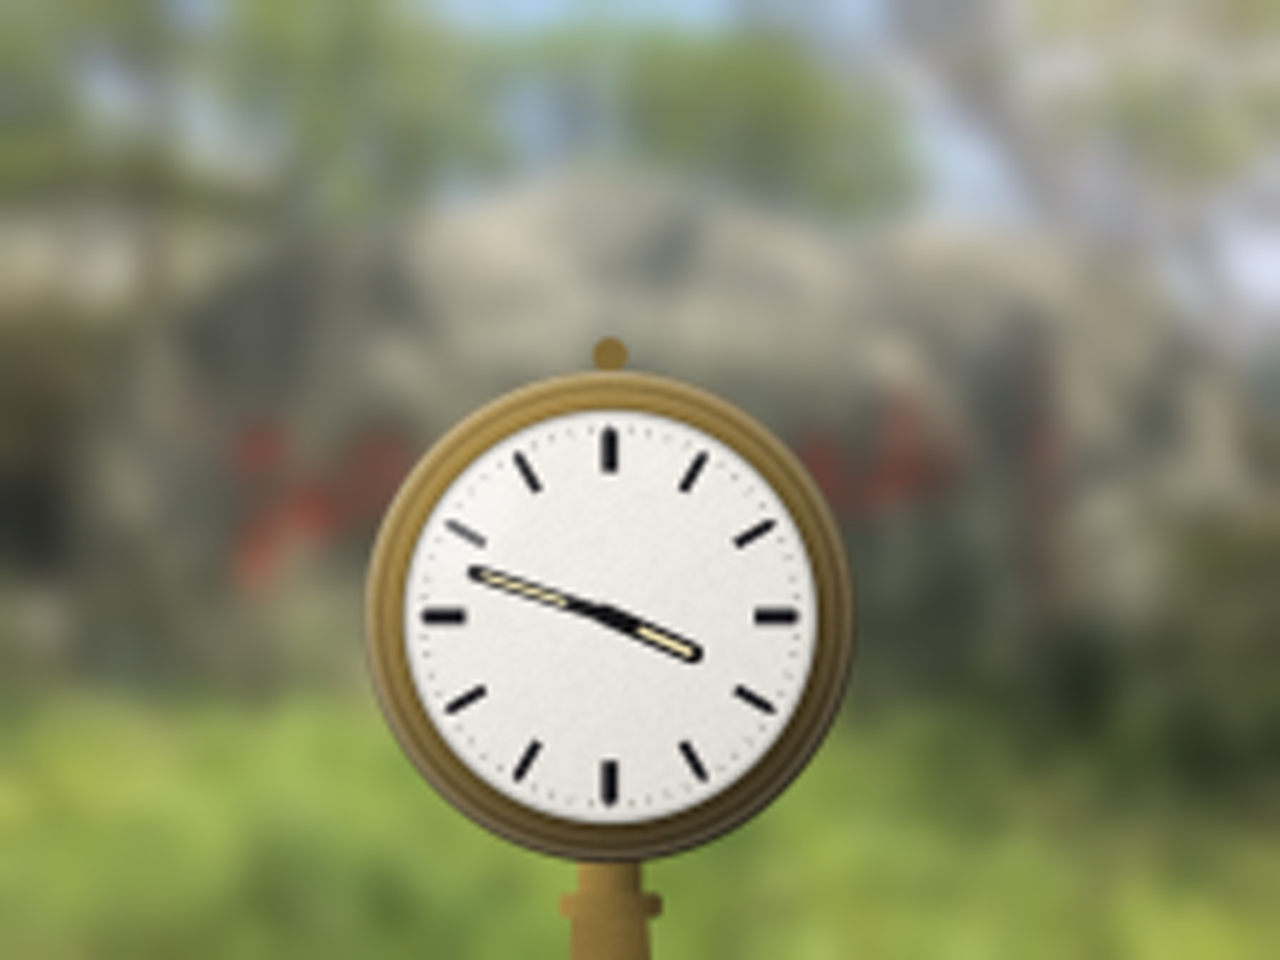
{"hour": 3, "minute": 48}
